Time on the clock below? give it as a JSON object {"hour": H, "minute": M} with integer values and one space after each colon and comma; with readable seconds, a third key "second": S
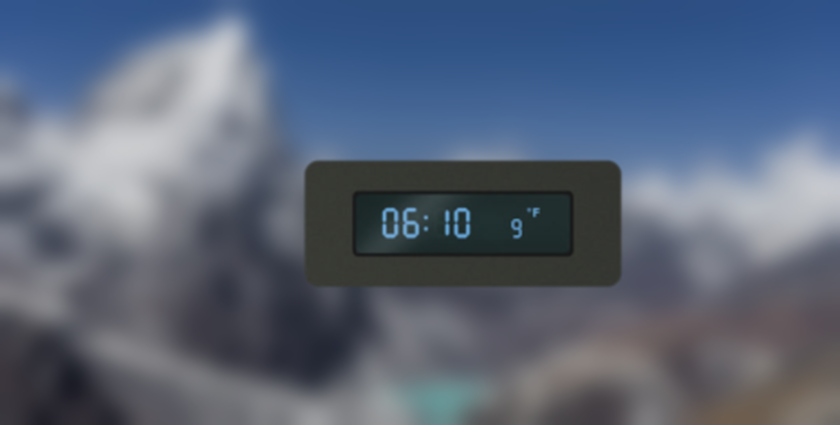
{"hour": 6, "minute": 10}
